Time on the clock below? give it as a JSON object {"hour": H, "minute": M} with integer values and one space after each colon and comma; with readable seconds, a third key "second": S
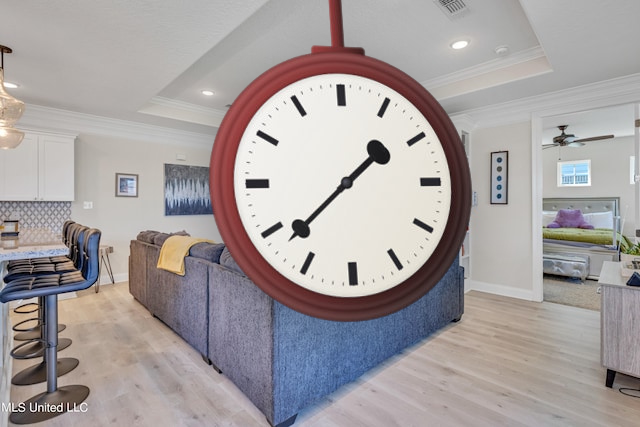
{"hour": 1, "minute": 38}
